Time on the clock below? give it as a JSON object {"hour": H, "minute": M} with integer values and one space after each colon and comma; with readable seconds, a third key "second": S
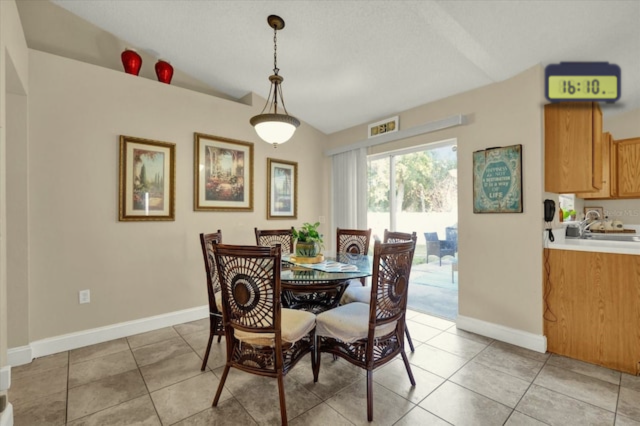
{"hour": 16, "minute": 10}
